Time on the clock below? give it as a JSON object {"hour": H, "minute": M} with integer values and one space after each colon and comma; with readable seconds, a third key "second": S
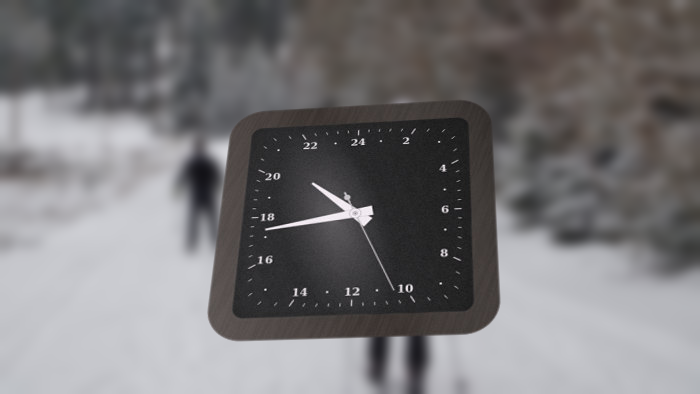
{"hour": 20, "minute": 43, "second": 26}
